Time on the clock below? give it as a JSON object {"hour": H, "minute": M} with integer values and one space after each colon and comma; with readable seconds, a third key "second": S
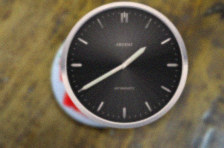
{"hour": 1, "minute": 40}
